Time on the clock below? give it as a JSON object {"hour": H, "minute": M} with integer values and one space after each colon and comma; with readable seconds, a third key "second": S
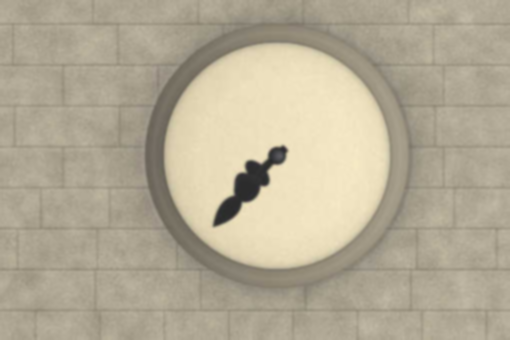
{"hour": 7, "minute": 37}
